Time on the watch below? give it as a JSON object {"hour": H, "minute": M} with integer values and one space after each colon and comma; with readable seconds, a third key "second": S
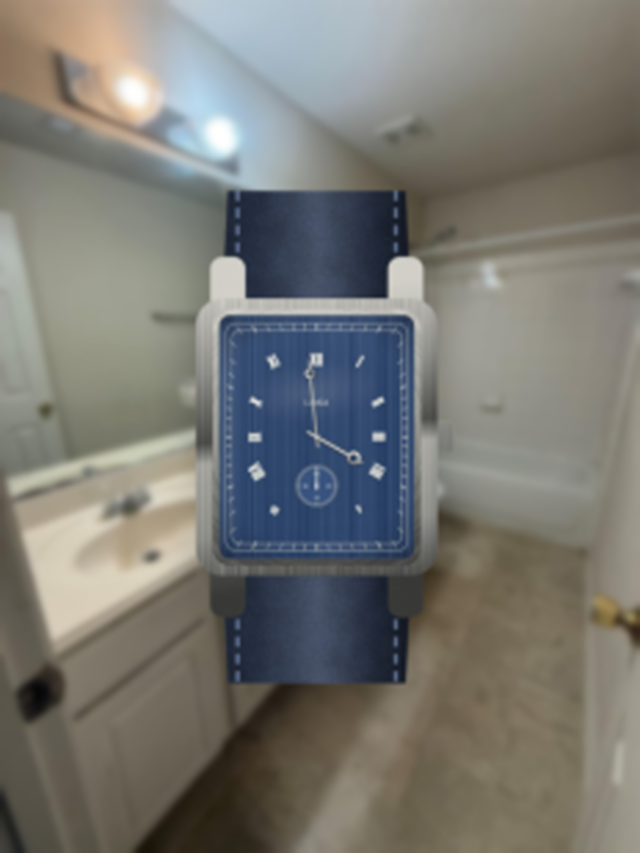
{"hour": 3, "minute": 59}
